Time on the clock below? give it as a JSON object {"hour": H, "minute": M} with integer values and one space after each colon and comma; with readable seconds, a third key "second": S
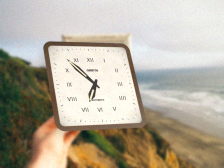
{"hour": 6, "minute": 53}
